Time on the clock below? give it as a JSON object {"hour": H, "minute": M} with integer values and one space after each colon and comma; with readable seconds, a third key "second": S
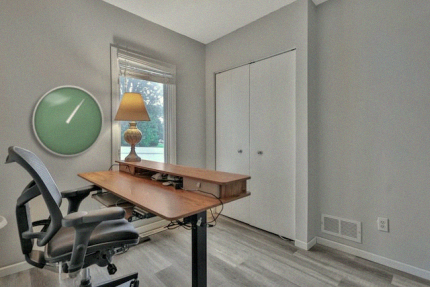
{"hour": 1, "minute": 6}
